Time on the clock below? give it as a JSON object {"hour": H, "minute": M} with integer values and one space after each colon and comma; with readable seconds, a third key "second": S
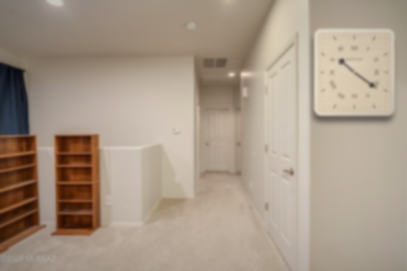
{"hour": 10, "minute": 21}
